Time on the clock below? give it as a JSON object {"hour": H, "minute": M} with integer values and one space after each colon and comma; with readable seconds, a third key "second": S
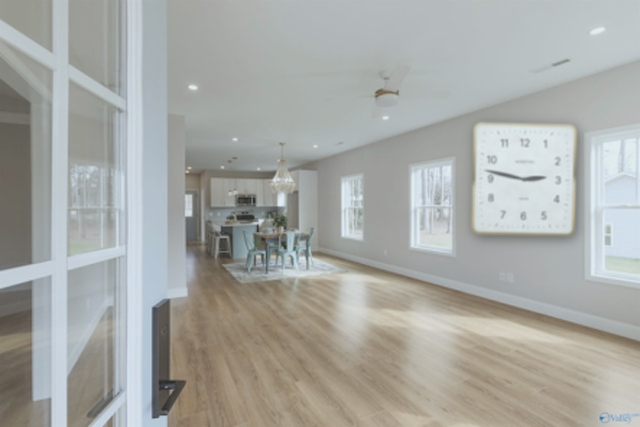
{"hour": 2, "minute": 47}
